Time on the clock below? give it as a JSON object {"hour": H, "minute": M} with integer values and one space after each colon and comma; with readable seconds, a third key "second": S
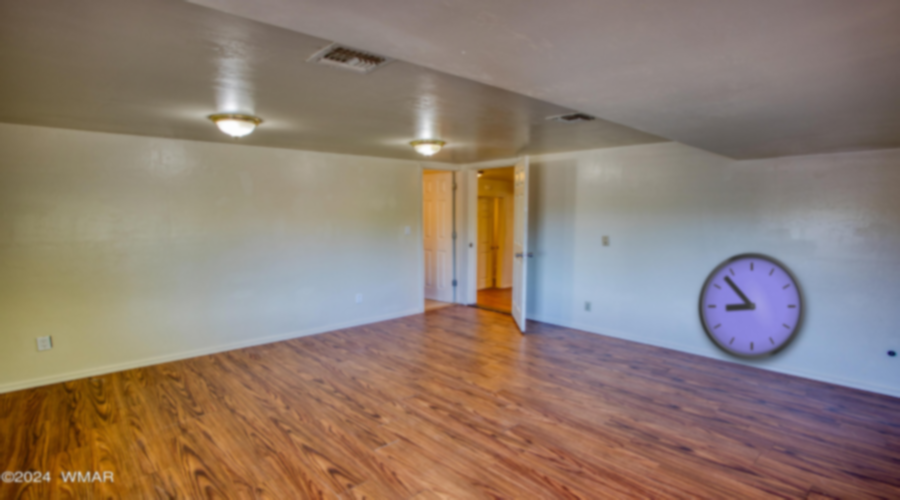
{"hour": 8, "minute": 53}
